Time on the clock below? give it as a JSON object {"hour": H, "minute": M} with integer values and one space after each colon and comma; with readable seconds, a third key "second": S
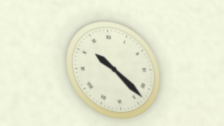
{"hour": 10, "minute": 23}
